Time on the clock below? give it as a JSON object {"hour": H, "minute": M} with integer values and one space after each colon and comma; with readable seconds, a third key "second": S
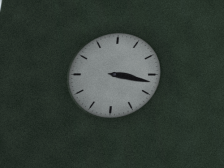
{"hour": 3, "minute": 17}
